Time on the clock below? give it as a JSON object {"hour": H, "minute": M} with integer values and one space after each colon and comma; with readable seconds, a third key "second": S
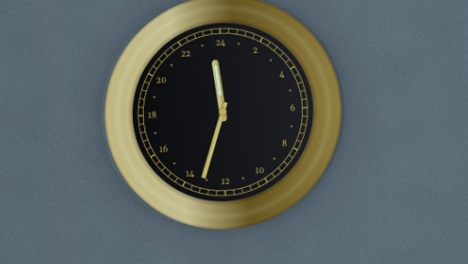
{"hour": 23, "minute": 33}
